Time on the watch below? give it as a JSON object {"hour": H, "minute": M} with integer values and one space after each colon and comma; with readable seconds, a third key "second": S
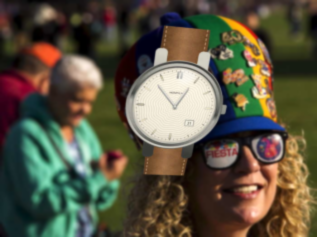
{"hour": 12, "minute": 53}
